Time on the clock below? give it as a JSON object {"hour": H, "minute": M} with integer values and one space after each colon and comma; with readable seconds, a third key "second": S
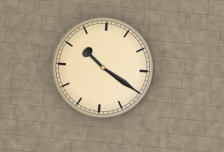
{"hour": 10, "minute": 20}
